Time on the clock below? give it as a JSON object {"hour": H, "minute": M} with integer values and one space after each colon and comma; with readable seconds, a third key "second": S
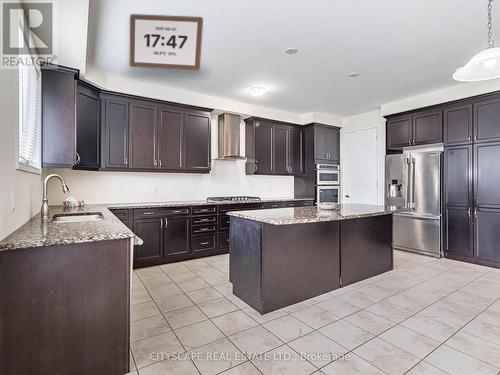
{"hour": 17, "minute": 47}
